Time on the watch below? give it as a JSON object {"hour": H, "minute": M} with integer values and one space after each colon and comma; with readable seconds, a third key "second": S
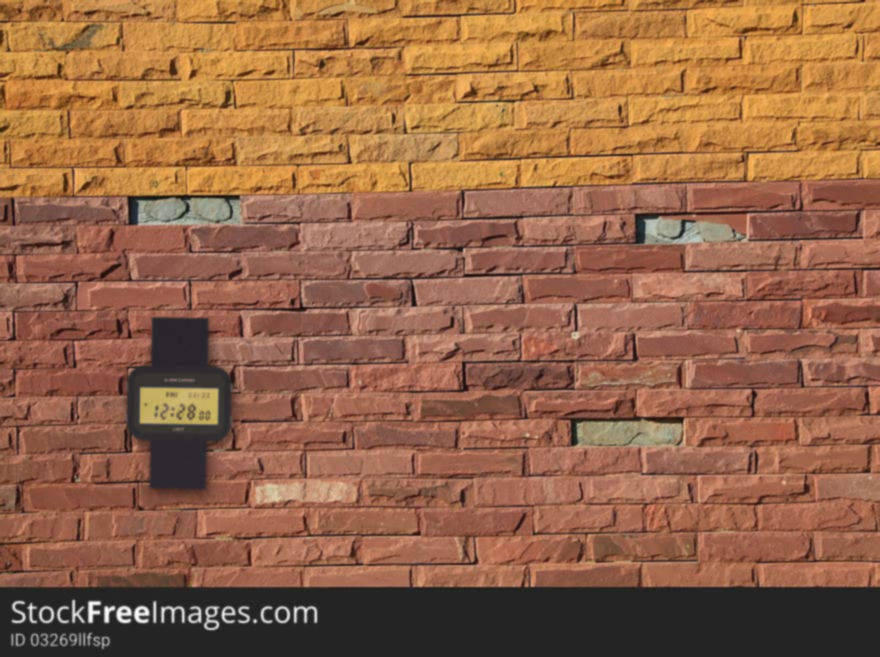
{"hour": 12, "minute": 28}
